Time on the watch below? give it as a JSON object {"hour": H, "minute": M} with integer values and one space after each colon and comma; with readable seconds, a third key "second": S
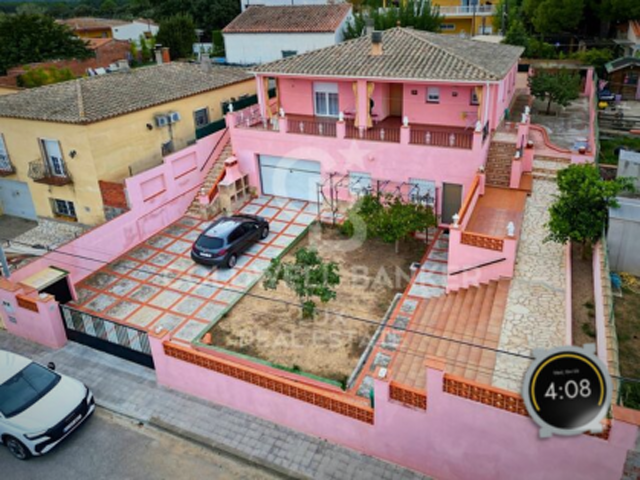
{"hour": 4, "minute": 8}
